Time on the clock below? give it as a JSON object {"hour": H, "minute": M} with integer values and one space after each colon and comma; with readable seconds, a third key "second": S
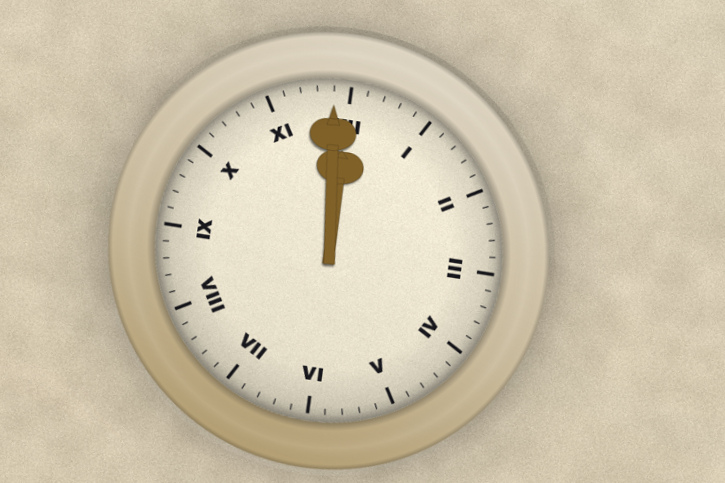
{"hour": 11, "minute": 59}
